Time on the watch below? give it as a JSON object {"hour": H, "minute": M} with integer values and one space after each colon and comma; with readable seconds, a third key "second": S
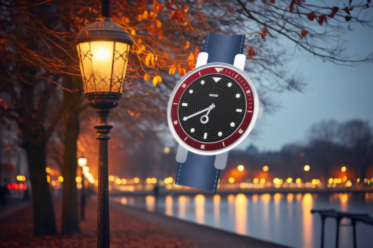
{"hour": 6, "minute": 40}
